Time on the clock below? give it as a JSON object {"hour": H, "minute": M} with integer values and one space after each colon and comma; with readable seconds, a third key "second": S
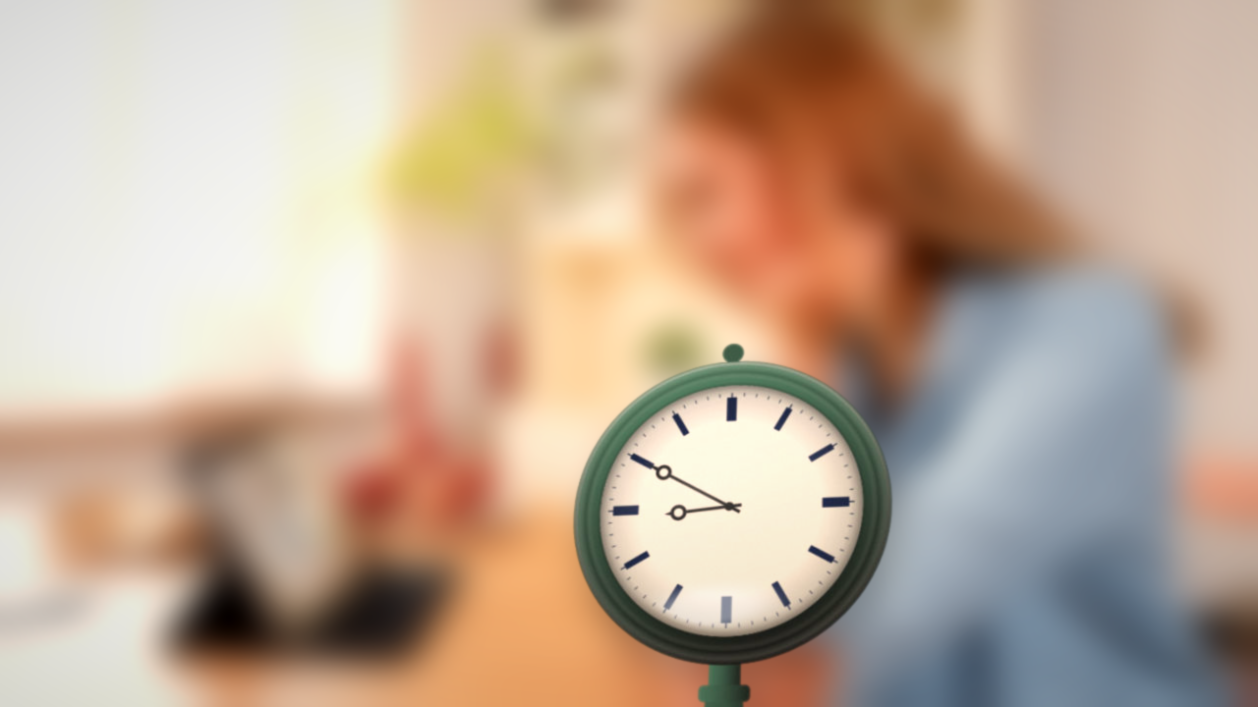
{"hour": 8, "minute": 50}
